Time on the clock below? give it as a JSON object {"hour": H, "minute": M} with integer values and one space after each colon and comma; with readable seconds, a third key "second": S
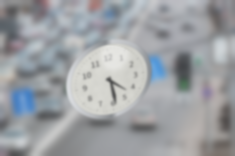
{"hour": 4, "minute": 29}
